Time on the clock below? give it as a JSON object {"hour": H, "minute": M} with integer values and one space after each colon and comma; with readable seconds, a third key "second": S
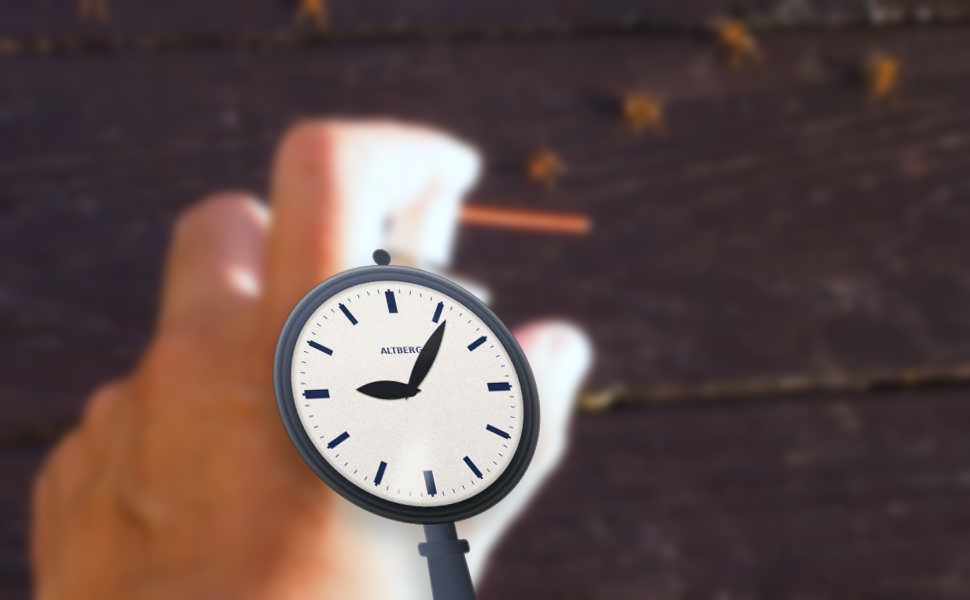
{"hour": 9, "minute": 6}
